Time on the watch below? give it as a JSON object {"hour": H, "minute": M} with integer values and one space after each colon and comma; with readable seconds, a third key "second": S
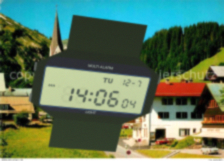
{"hour": 14, "minute": 6, "second": 4}
